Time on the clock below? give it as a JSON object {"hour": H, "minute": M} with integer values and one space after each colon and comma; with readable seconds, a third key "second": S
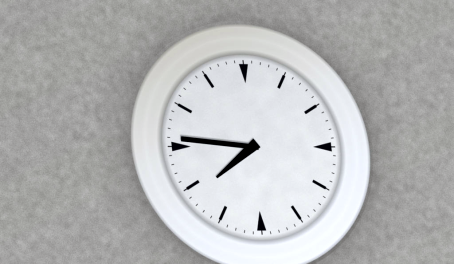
{"hour": 7, "minute": 46}
